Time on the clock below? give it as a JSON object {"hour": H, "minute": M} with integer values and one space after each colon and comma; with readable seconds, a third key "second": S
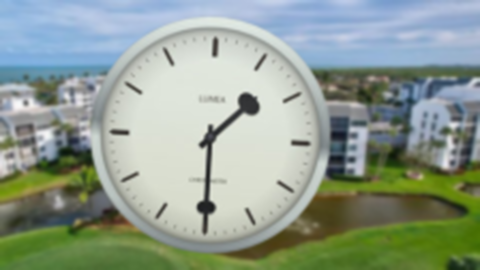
{"hour": 1, "minute": 30}
